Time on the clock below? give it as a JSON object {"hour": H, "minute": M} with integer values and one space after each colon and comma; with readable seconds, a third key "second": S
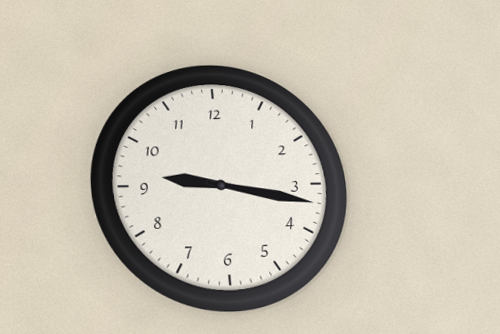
{"hour": 9, "minute": 17}
